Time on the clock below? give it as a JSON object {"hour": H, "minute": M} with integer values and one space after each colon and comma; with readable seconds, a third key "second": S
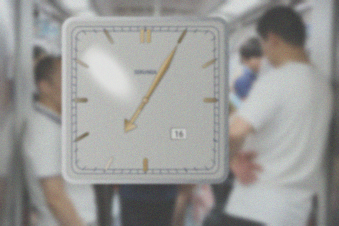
{"hour": 7, "minute": 5}
